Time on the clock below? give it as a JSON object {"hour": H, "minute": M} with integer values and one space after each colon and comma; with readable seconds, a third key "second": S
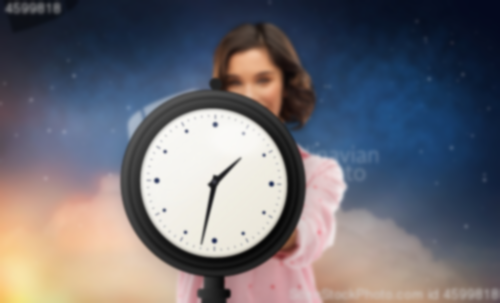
{"hour": 1, "minute": 32}
